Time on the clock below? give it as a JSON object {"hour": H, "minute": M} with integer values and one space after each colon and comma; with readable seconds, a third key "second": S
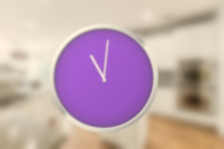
{"hour": 11, "minute": 1}
